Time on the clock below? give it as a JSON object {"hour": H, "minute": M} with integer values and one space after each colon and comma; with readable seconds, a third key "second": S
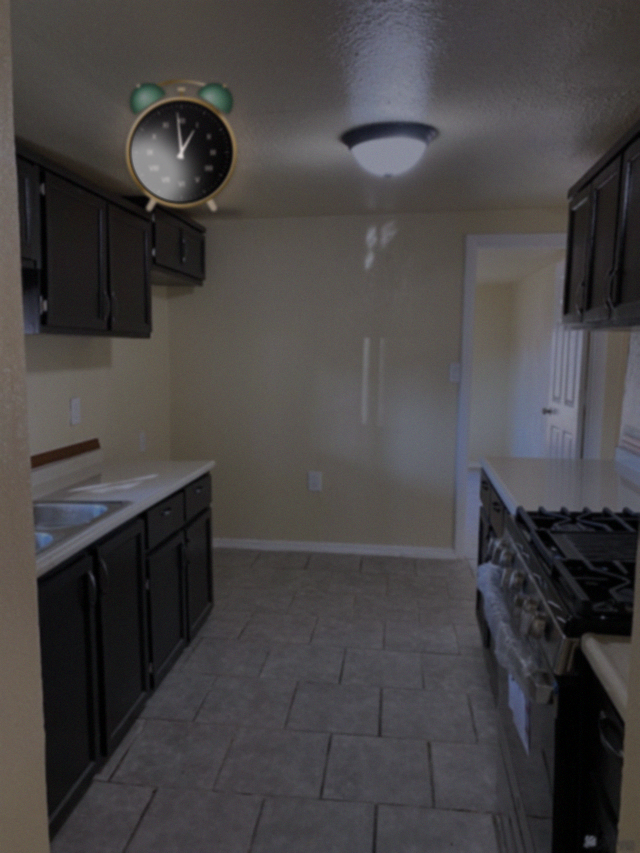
{"hour": 12, "minute": 59}
